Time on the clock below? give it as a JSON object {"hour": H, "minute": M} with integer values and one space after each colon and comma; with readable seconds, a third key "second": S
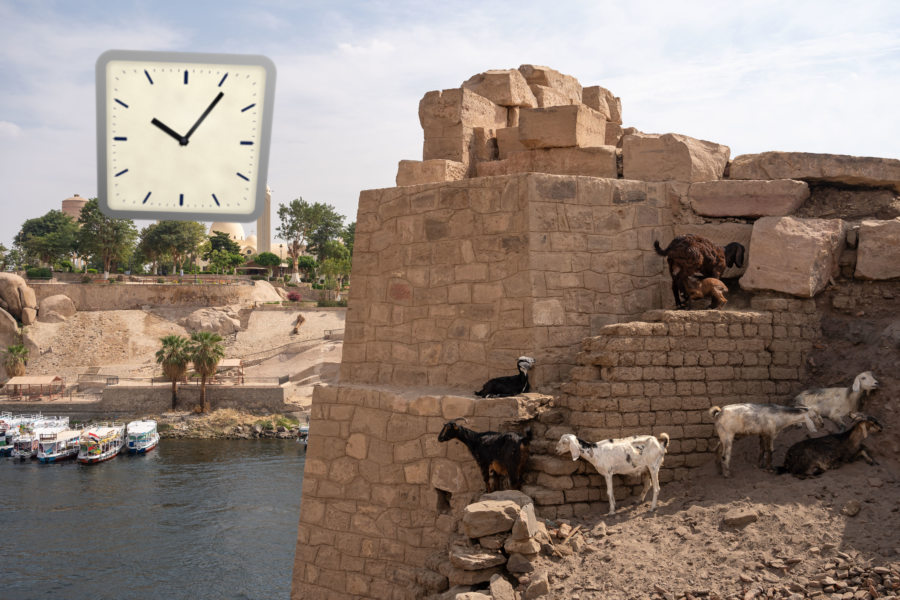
{"hour": 10, "minute": 6}
